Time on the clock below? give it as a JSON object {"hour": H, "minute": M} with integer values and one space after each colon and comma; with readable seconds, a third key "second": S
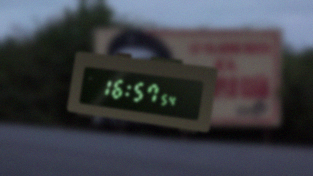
{"hour": 16, "minute": 57}
